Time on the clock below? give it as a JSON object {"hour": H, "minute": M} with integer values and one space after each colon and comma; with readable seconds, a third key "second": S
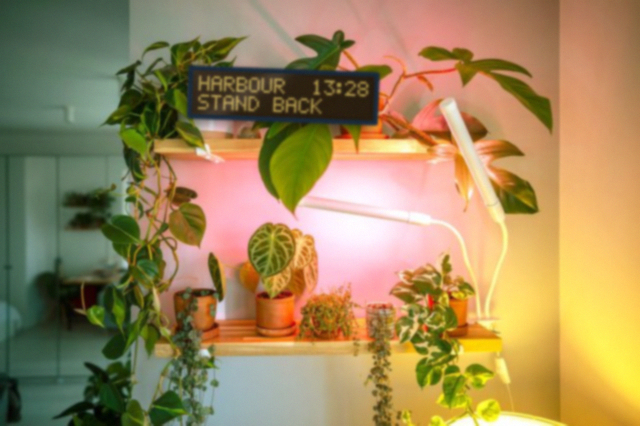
{"hour": 13, "minute": 28}
